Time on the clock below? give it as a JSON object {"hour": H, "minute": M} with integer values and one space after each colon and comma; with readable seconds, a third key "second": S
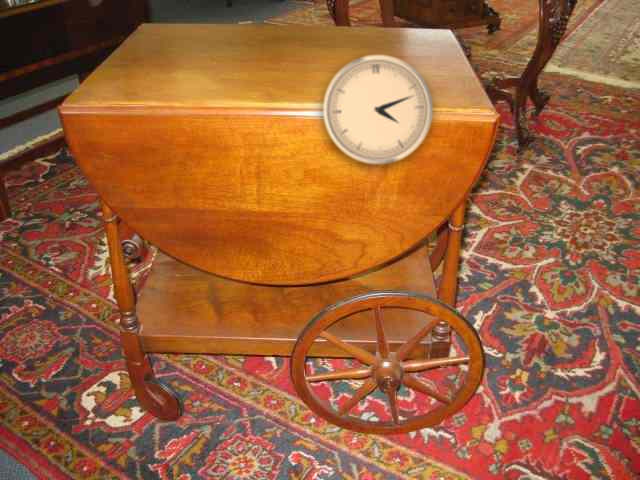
{"hour": 4, "minute": 12}
